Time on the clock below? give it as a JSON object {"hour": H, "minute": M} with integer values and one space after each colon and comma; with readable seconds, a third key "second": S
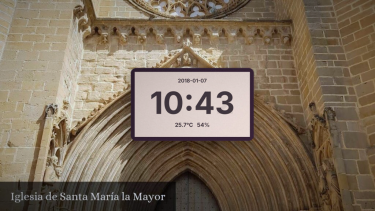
{"hour": 10, "minute": 43}
